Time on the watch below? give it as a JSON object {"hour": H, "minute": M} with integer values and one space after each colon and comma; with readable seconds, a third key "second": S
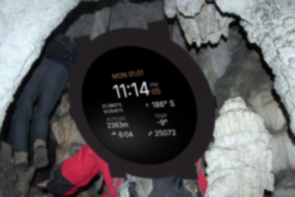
{"hour": 11, "minute": 14}
